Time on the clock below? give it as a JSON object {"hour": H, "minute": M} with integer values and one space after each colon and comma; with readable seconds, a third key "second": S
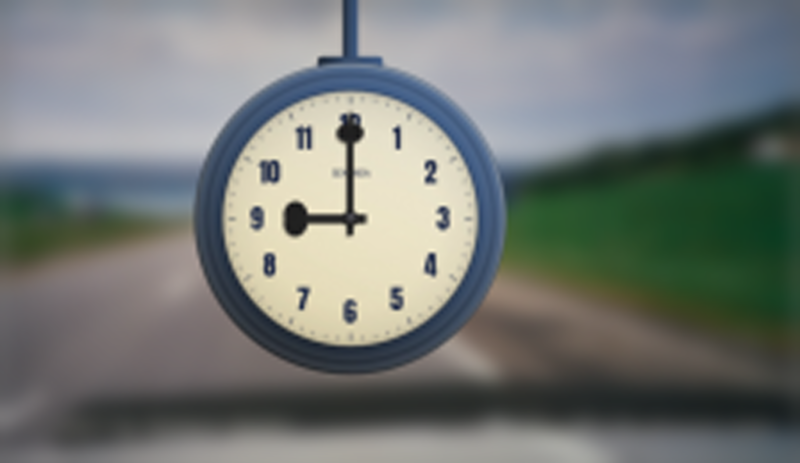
{"hour": 9, "minute": 0}
